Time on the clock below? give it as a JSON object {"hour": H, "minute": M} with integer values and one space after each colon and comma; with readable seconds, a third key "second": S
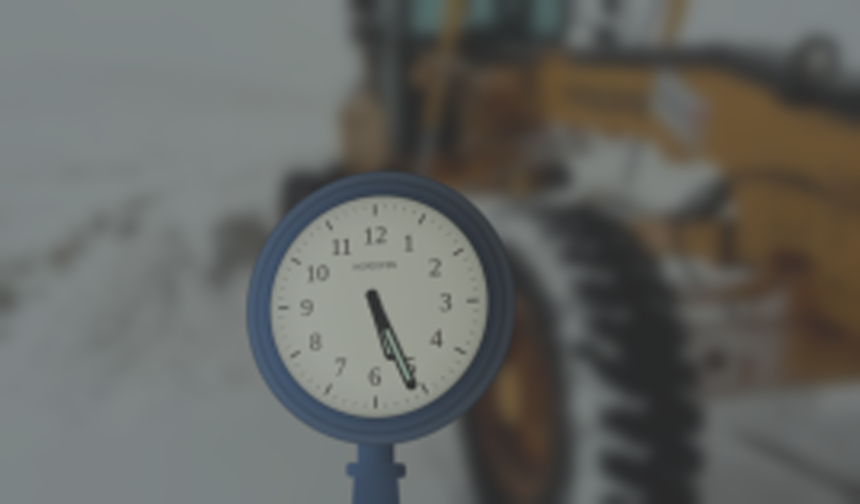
{"hour": 5, "minute": 26}
